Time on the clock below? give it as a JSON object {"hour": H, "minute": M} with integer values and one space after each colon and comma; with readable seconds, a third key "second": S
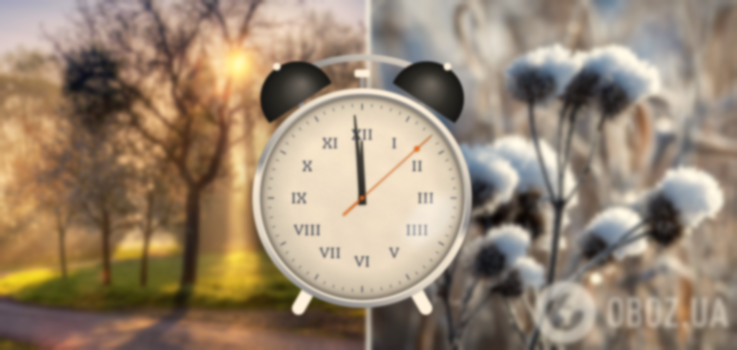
{"hour": 11, "minute": 59, "second": 8}
